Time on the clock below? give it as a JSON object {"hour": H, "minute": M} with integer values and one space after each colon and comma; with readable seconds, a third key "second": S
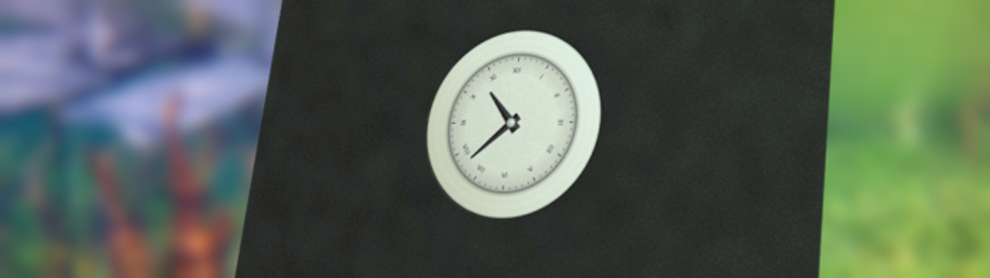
{"hour": 10, "minute": 38}
